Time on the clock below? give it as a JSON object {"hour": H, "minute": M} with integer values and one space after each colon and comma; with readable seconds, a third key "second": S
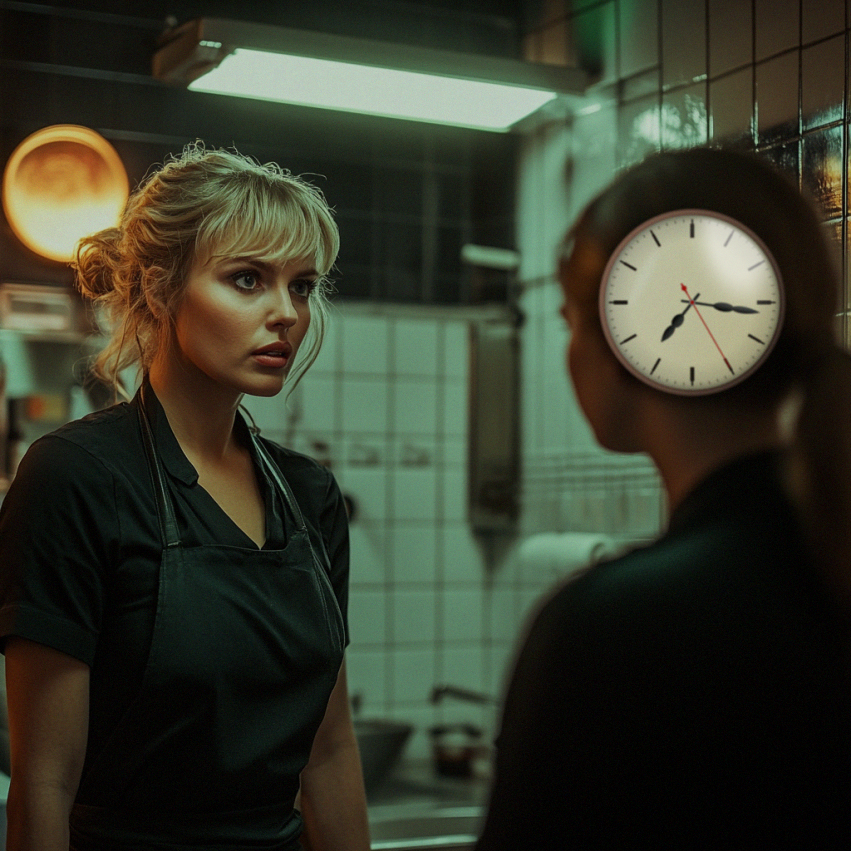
{"hour": 7, "minute": 16, "second": 25}
